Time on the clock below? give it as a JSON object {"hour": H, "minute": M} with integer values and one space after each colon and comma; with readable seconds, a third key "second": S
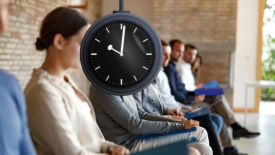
{"hour": 10, "minute": 1}
